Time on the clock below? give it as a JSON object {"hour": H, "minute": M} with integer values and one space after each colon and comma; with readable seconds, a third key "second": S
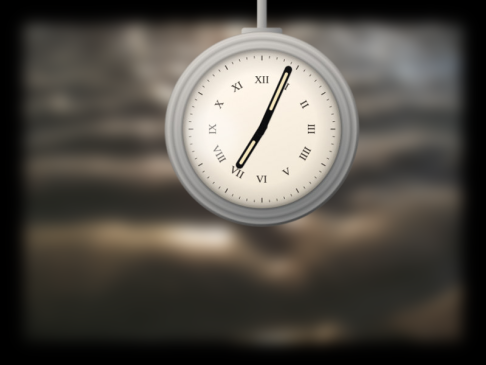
{"hour": 7, "minute": 4}
